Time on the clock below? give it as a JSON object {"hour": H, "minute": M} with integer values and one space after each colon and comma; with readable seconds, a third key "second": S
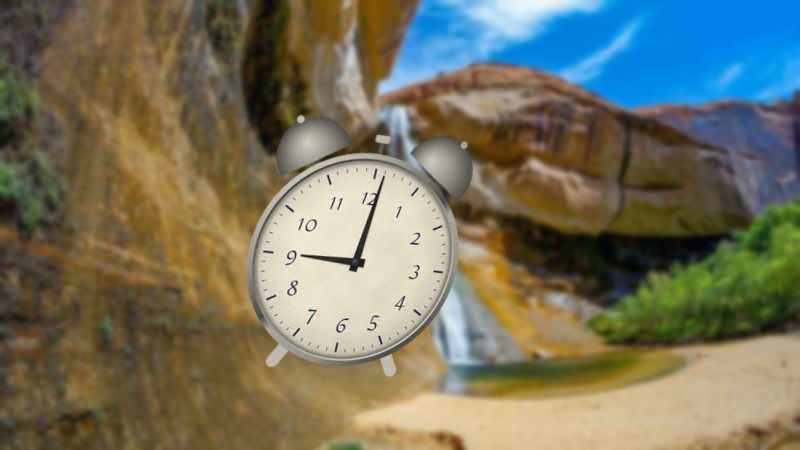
{"hour": 9, "minute": 1}
